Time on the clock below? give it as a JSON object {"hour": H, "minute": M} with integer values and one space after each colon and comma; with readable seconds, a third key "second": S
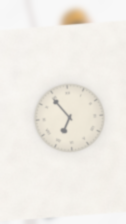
{"hour": 6, "minute": 54}
